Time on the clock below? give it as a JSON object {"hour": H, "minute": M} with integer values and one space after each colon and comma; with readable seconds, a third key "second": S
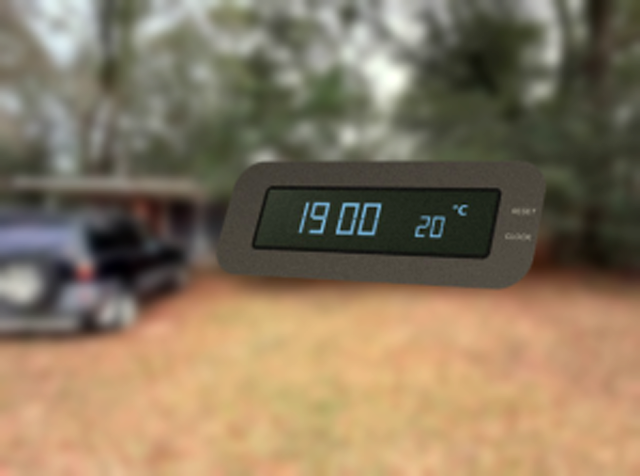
{"hour": 19, "minute": 0}
